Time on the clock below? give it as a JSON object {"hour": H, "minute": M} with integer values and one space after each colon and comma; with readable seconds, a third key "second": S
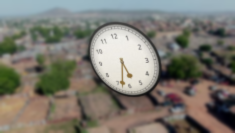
{"hour": 5, "minute": 33}
